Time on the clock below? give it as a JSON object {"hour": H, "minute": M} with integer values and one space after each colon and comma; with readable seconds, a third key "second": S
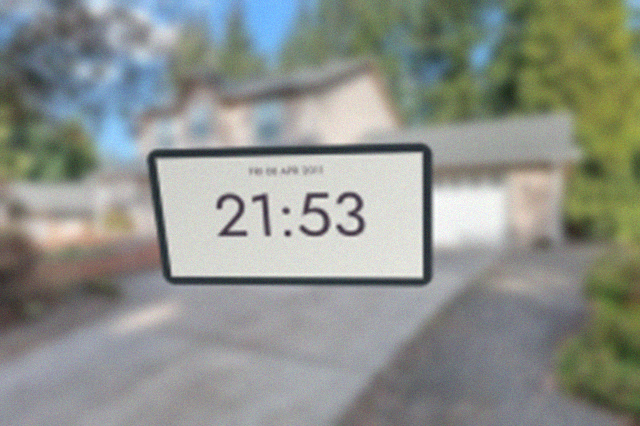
{"hour": 21, "minute": 53}
